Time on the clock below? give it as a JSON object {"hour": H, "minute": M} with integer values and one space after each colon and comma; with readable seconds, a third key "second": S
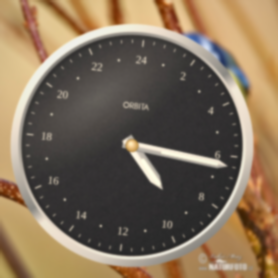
{"hour": 9, "minute": 16}
